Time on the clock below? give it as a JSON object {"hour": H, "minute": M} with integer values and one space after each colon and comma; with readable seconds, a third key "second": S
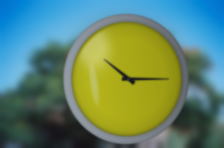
{"hour": 10, "minute": 15}
